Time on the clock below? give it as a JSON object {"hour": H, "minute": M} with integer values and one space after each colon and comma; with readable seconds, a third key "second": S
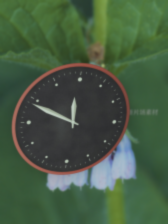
{"hour": 11, "minute": 49}
